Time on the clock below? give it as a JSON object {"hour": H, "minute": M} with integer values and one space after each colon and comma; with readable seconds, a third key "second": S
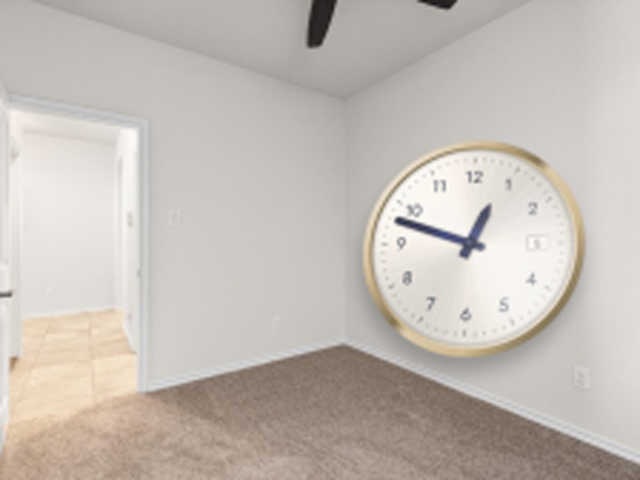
{"hour": 12, "minute": 48}
